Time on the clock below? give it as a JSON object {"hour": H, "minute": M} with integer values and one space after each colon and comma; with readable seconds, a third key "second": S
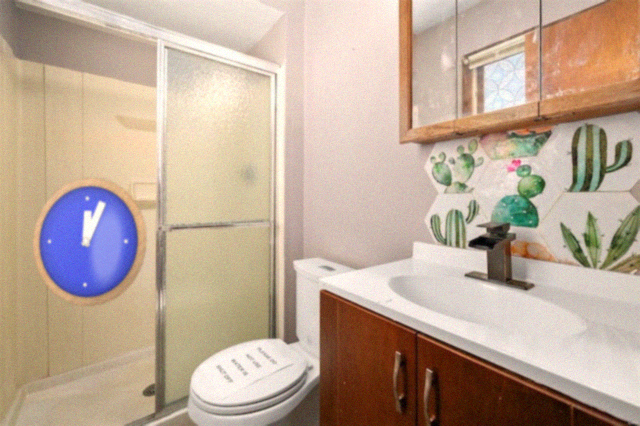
{"hour": 12, "minute": 4}
